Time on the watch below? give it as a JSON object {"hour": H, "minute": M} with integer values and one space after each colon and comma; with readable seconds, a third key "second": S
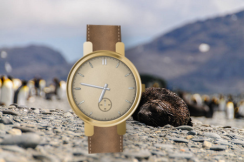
{"hour": 6, "minute": 47}
